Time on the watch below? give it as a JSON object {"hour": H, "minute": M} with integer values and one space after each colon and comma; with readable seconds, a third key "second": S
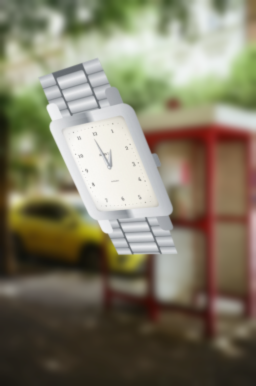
{"hour": 12, "minute": 59}
